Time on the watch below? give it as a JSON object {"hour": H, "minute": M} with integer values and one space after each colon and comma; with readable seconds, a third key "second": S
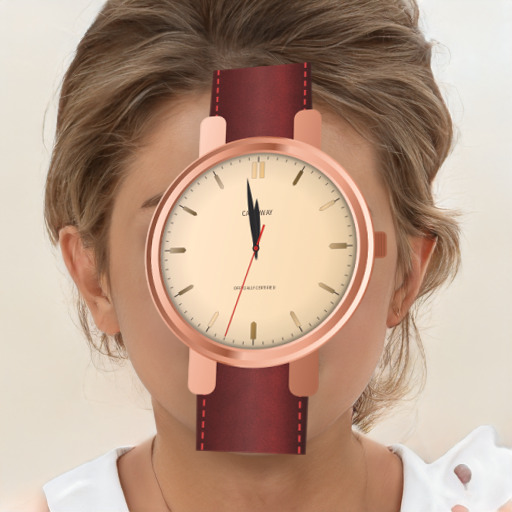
{"hour": 11, "minute": 58, "second": 33}
